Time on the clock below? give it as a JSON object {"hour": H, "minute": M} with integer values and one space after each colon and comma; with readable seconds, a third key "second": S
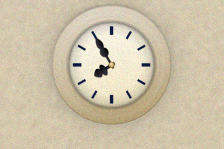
{"hour": 7, "minute": 55}
